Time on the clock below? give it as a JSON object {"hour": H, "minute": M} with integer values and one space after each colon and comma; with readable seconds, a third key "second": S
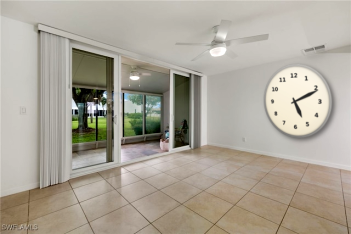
{"hour": 5, "minute": 11}
